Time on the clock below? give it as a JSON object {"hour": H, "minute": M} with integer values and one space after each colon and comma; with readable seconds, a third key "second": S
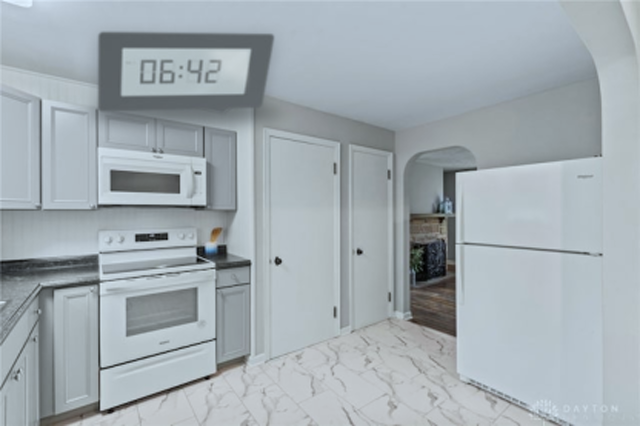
{"hour": 6, "minute": 42}
